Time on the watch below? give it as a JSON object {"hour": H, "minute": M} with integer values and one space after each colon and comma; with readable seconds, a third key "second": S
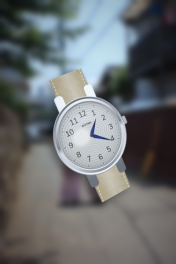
{"hour": 1, "minute": 21}
